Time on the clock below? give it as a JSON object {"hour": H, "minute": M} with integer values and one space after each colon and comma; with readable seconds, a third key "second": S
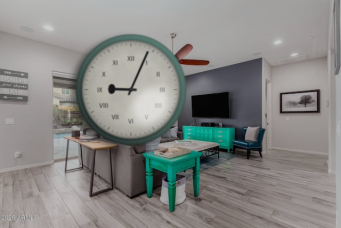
{"hour": 9, "minute": 4}
